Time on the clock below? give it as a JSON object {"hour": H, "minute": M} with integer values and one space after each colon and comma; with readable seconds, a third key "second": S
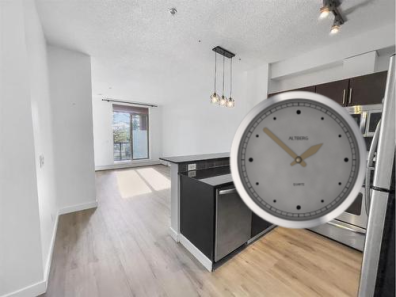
{"hour": 1, "minute": 52}
